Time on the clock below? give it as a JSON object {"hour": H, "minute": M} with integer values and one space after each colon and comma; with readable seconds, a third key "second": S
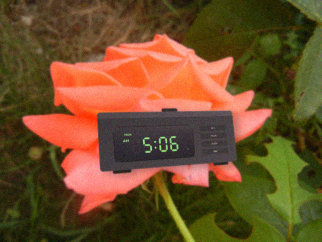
{"hour": 5, "minute": 6}
